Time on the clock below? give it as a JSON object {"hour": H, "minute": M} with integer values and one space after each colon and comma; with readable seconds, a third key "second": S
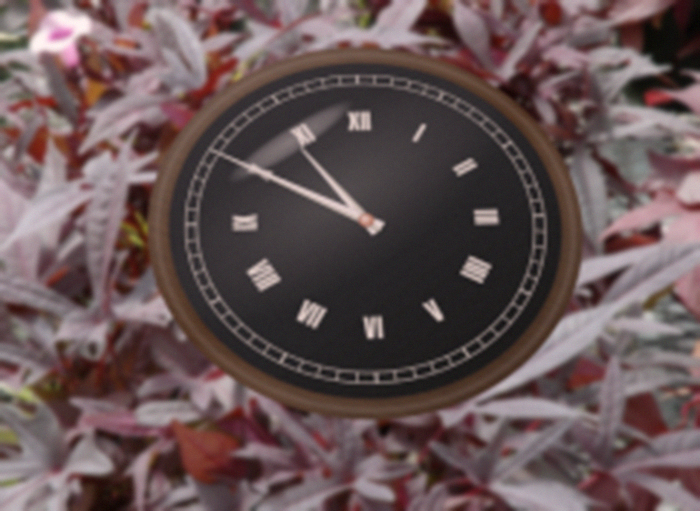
{"hour": 10, "minute": 50}
